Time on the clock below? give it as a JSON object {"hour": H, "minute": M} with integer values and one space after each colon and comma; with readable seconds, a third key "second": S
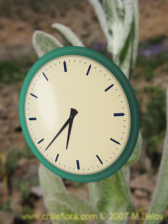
{"hour": 6, "minute": 38}
